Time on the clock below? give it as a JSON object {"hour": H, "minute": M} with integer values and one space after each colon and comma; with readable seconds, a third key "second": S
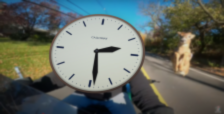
{"hour": 2, "minute": 29}
